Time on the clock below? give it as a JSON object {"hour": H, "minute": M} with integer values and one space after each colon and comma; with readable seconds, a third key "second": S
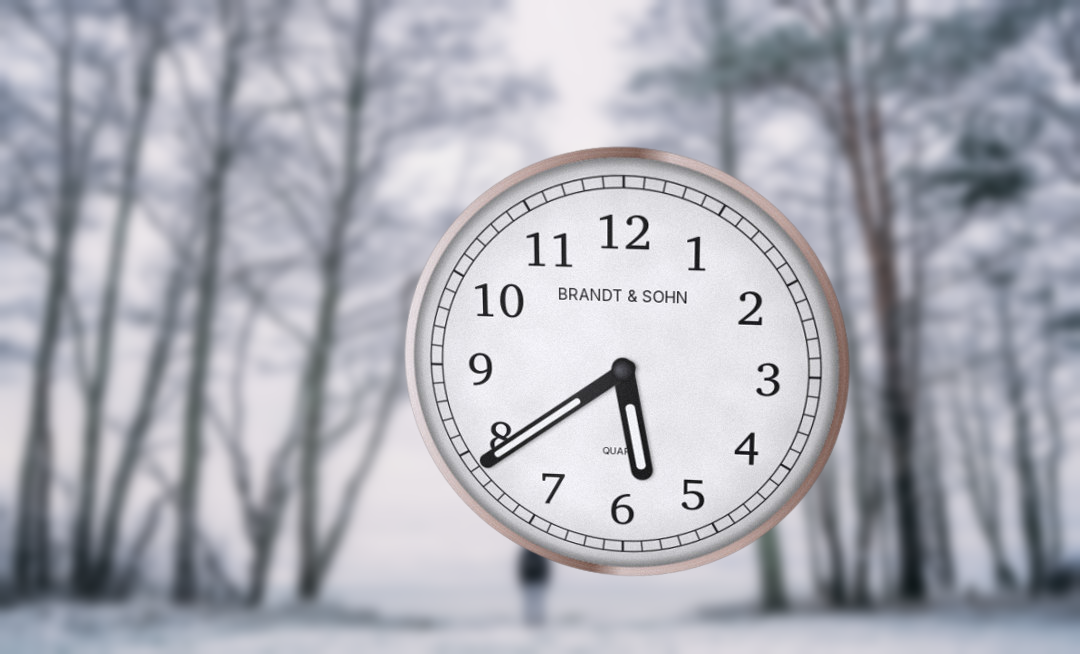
{"hour": 5, "minute": 39}
